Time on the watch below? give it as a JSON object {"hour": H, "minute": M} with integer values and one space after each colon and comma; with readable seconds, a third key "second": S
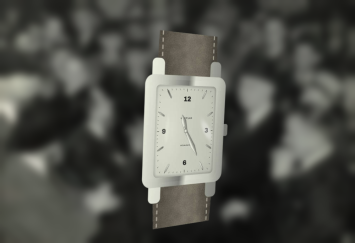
{"hour": 11, "minute": 25}
